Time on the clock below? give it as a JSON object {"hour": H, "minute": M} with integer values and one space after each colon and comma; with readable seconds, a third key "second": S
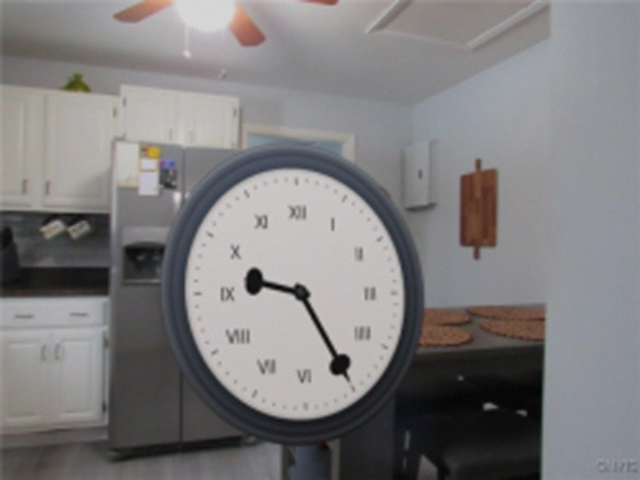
{"hour": 9, "minute": 25}
